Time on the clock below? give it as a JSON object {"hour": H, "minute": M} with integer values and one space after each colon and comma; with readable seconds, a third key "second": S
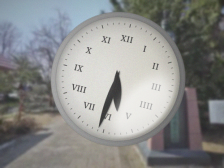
{"hour": 5, "minute": 31}
